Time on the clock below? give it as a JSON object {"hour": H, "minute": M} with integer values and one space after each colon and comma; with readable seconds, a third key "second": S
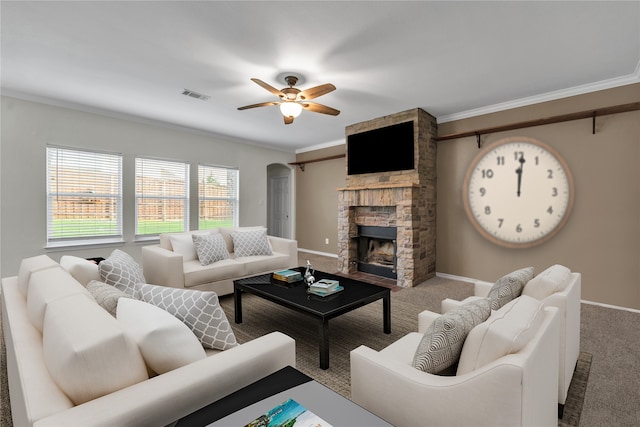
{"hour": 12, "minute": 1}
